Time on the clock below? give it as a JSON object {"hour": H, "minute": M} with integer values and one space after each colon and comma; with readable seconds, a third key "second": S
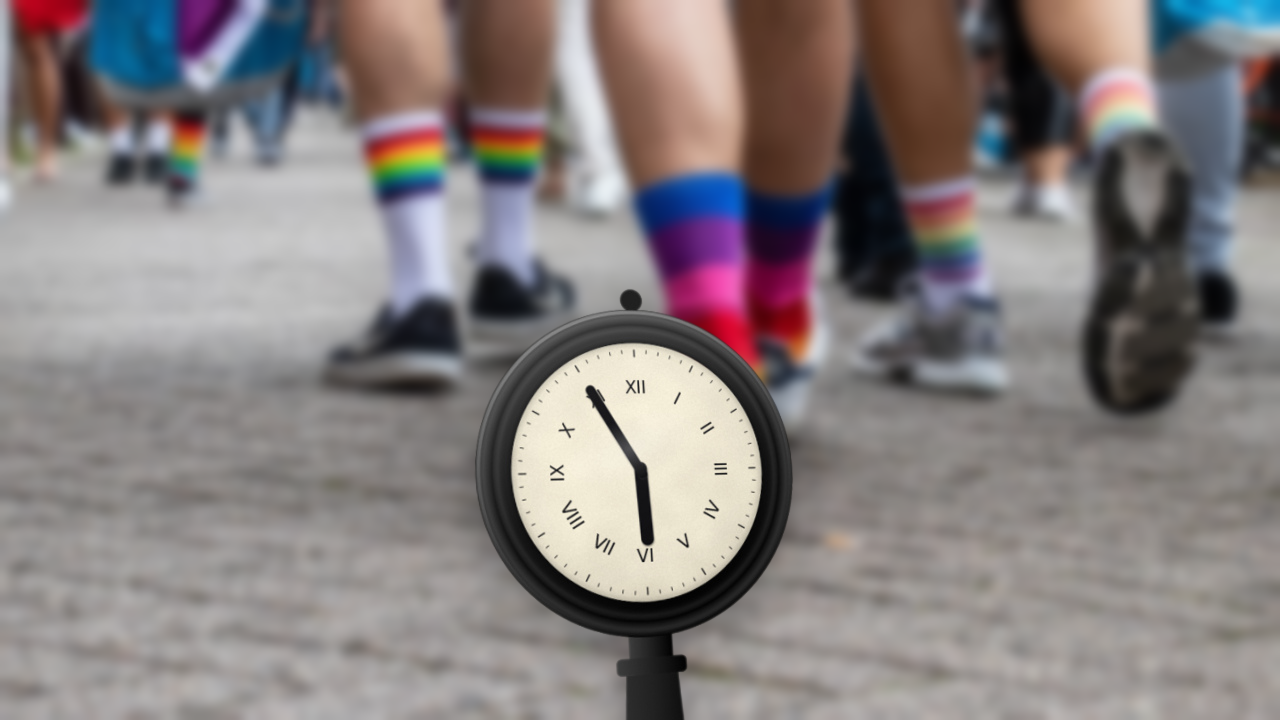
{"hour": 5, "minute": 55}
